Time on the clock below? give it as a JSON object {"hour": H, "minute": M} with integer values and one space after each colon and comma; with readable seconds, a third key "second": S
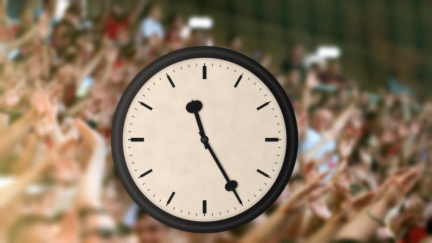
{"hour": 11, "minute": 25}
